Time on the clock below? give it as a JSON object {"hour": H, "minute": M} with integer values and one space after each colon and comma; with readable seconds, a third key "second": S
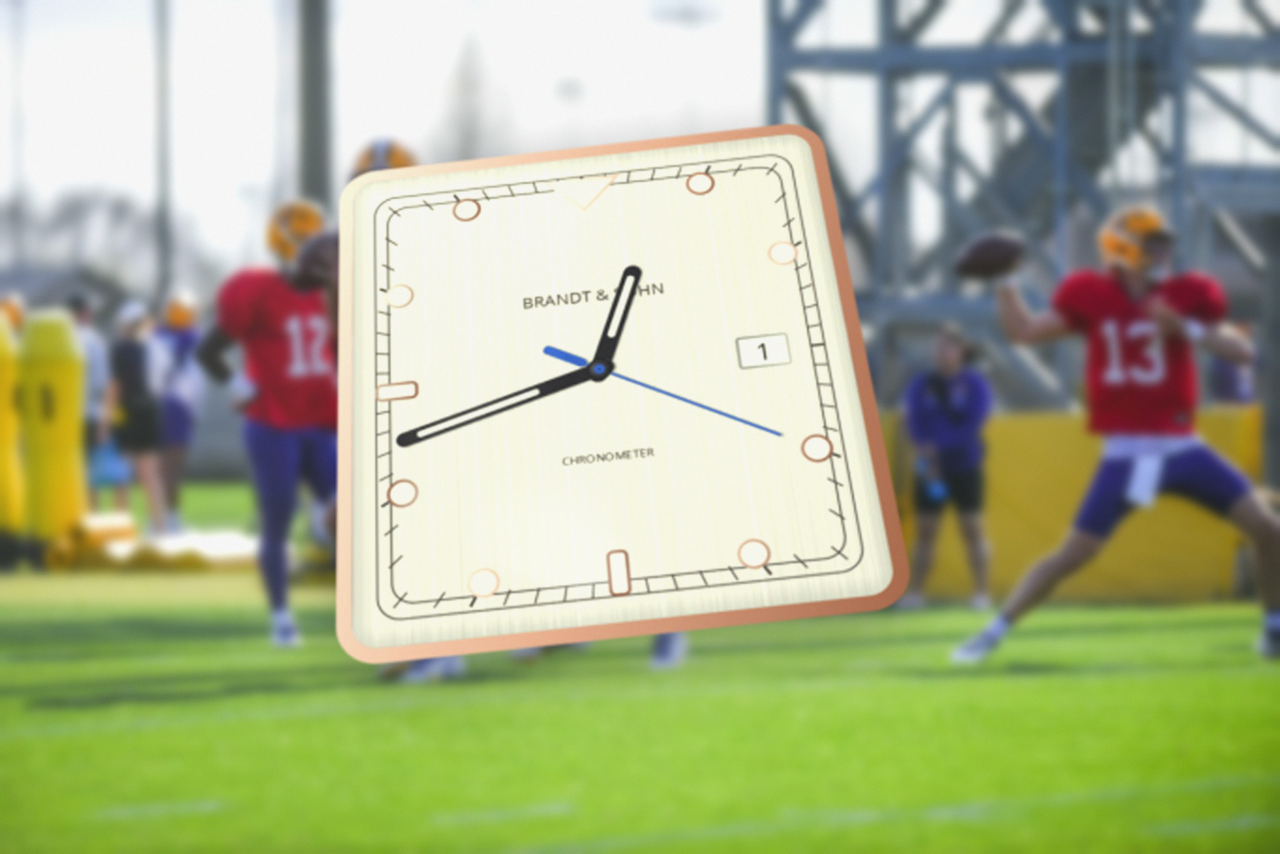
{"hour": 12, "minute": 42, "second": 20}
